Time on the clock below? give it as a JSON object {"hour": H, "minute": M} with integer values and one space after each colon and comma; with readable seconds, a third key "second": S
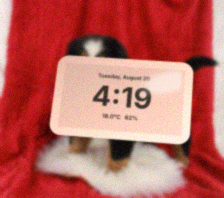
{"hour": 4, "minute": 19}
